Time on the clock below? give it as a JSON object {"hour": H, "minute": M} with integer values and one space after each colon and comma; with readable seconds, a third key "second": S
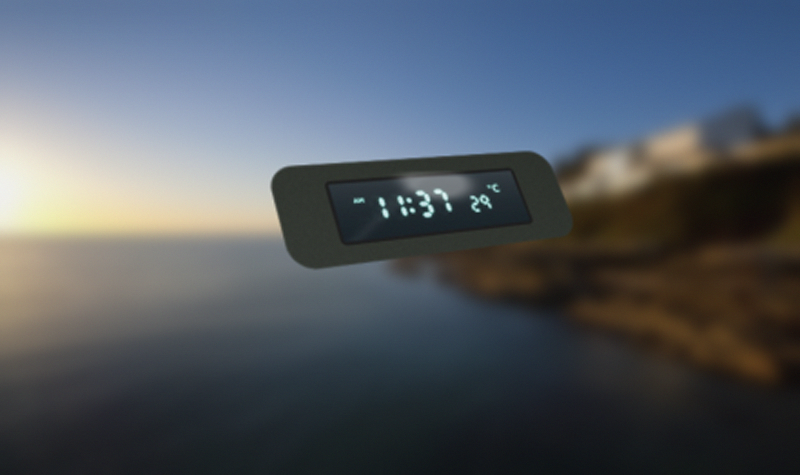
{"hour": 11, "minute": 37}
